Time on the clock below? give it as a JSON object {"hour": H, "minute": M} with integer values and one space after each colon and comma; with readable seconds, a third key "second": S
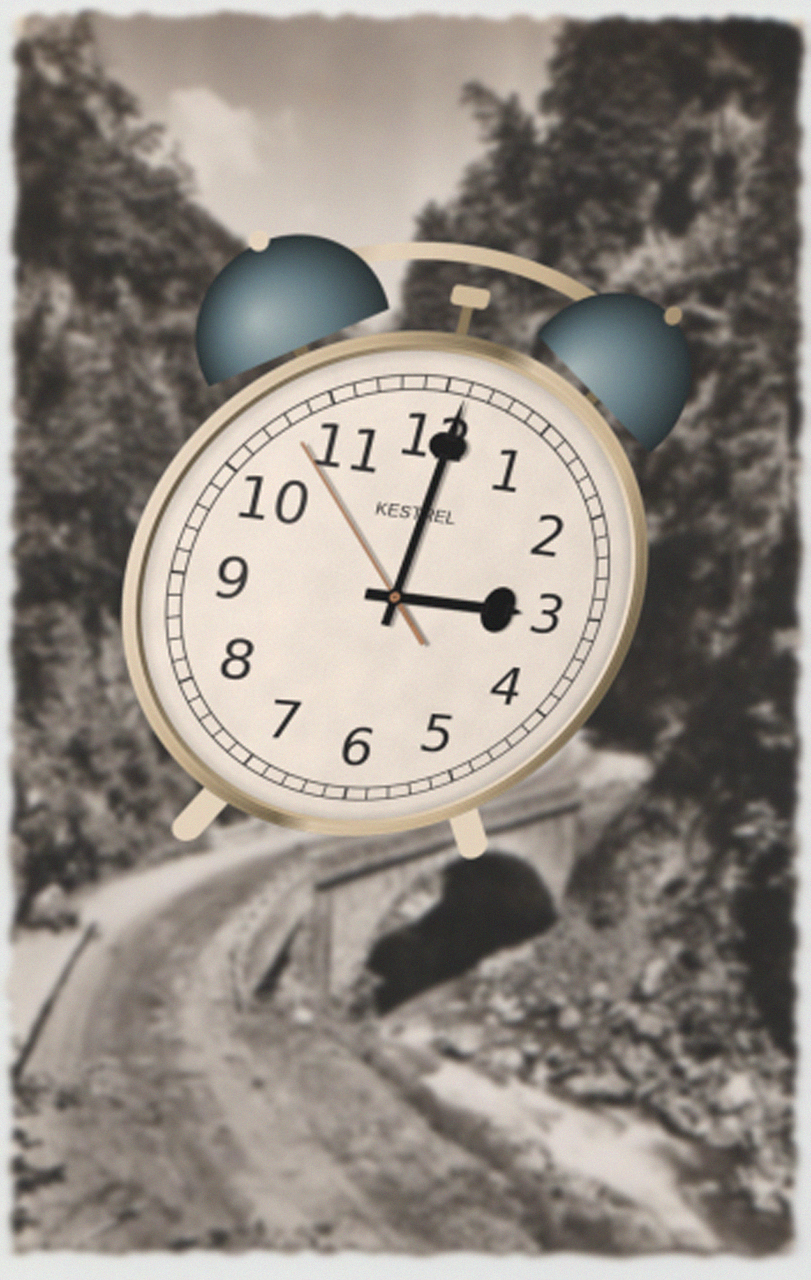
{"hour": 3, "minute": 0, "second": 53}
